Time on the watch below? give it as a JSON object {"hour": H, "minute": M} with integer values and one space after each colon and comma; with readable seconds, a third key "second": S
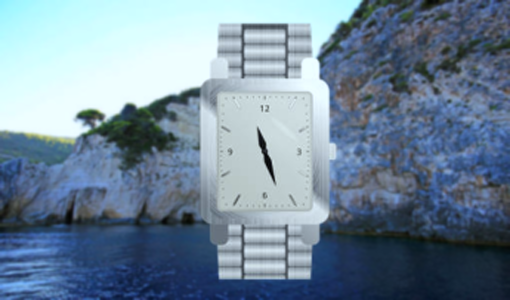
{"hour": 11, "minute": 27}
